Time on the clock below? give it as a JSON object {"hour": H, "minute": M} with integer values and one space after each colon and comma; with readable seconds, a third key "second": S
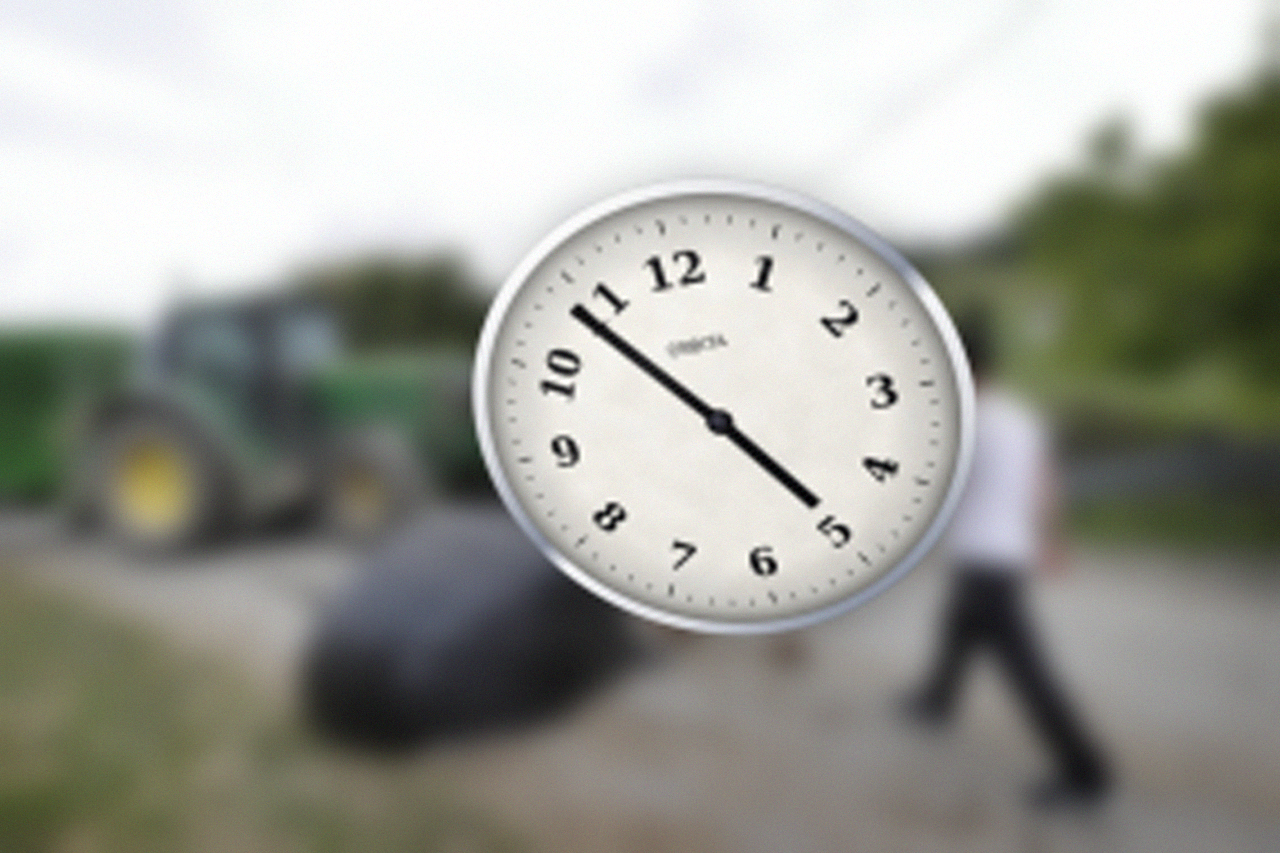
{"hour": 4, "minute": 54}
